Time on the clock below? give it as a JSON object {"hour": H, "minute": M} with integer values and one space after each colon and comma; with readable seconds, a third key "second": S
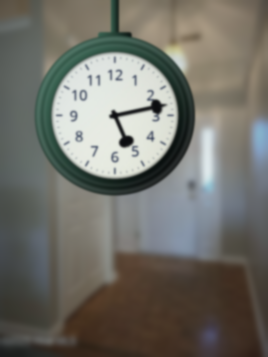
{"hour": 5, "minute": 13}
